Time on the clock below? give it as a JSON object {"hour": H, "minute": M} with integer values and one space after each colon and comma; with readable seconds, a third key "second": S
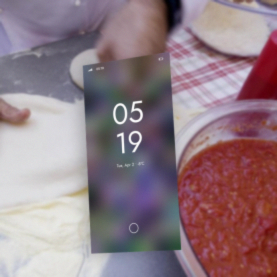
{"hour": 5, "minute": 19}
